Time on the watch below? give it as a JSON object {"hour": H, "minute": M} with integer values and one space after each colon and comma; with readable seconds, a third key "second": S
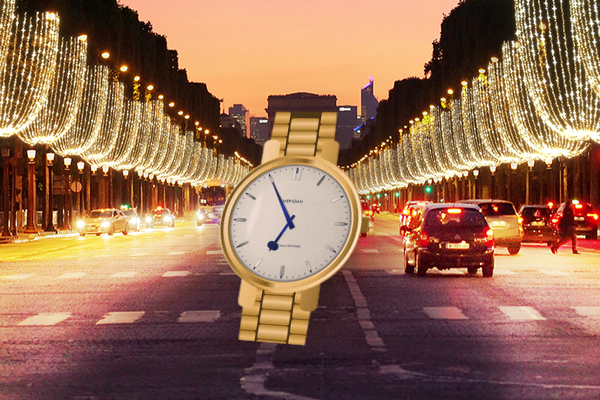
{"hour": 6, "minute": 55}
